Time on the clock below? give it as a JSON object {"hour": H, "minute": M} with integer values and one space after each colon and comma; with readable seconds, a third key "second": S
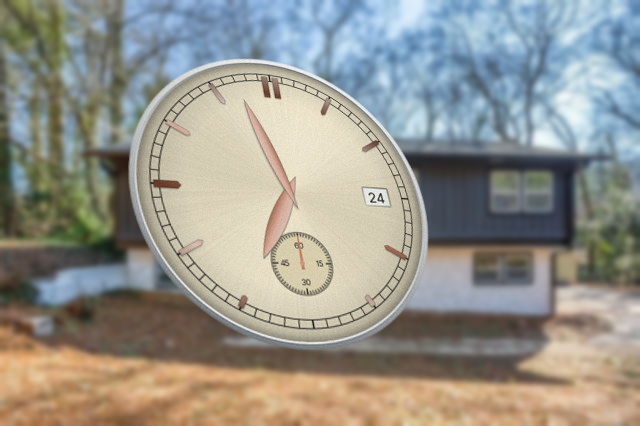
{"hour": 6, "minute": 57}
